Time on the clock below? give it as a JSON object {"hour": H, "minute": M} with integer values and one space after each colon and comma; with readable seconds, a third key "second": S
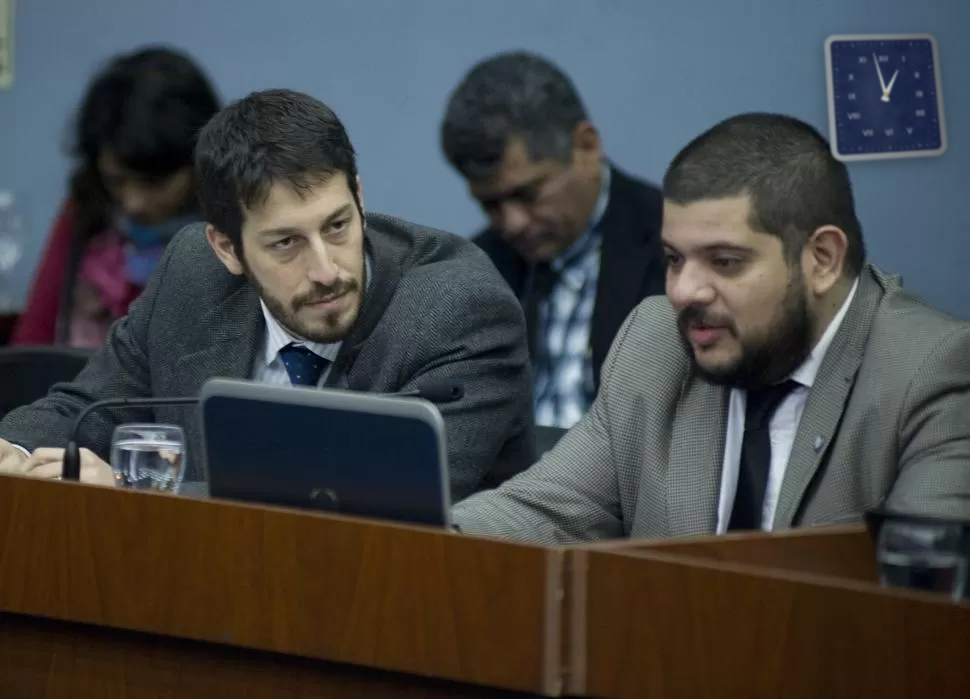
{"hour": 12, "minute": 58}
